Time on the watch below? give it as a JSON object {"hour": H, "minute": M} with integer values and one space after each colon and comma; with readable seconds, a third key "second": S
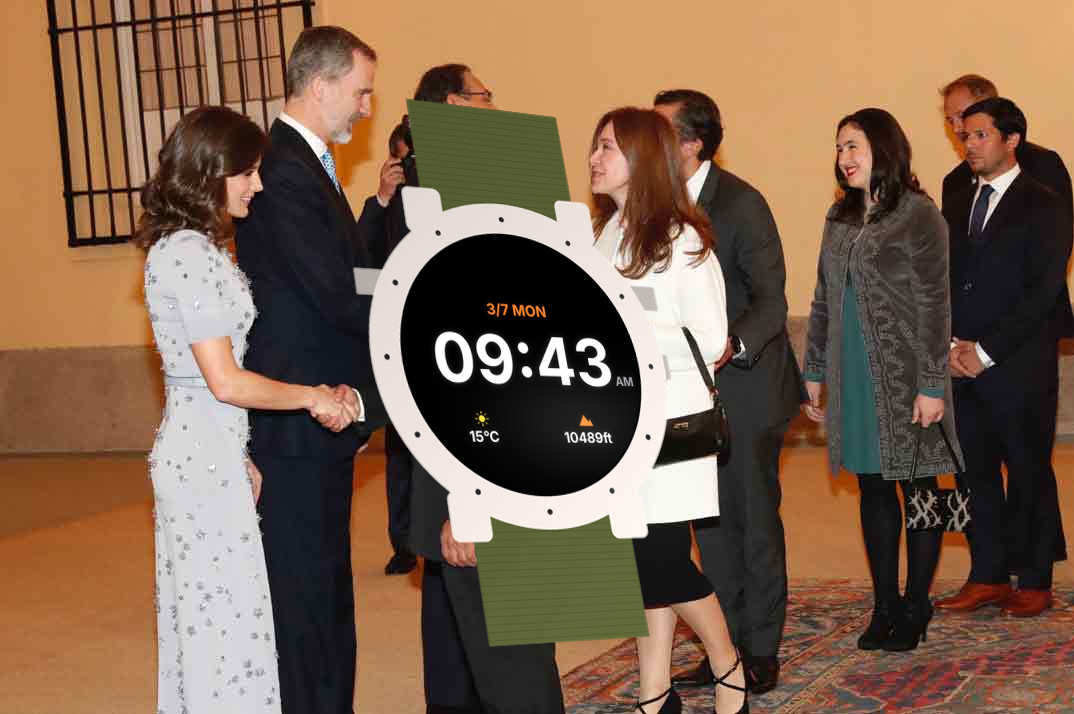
{"hour": 9, "minute": 43}
